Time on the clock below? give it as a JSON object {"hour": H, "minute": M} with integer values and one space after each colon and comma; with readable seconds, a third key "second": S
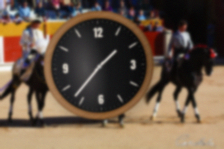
{"hour": 1, "minute": 37}
